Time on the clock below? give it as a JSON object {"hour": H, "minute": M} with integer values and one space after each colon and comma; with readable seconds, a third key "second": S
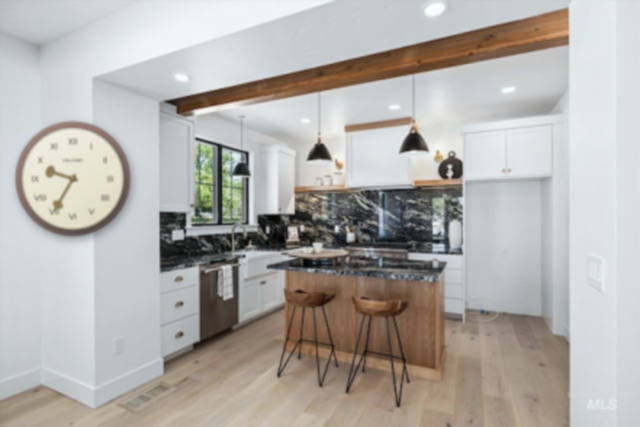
{"hour": 9, "minute": 35}
